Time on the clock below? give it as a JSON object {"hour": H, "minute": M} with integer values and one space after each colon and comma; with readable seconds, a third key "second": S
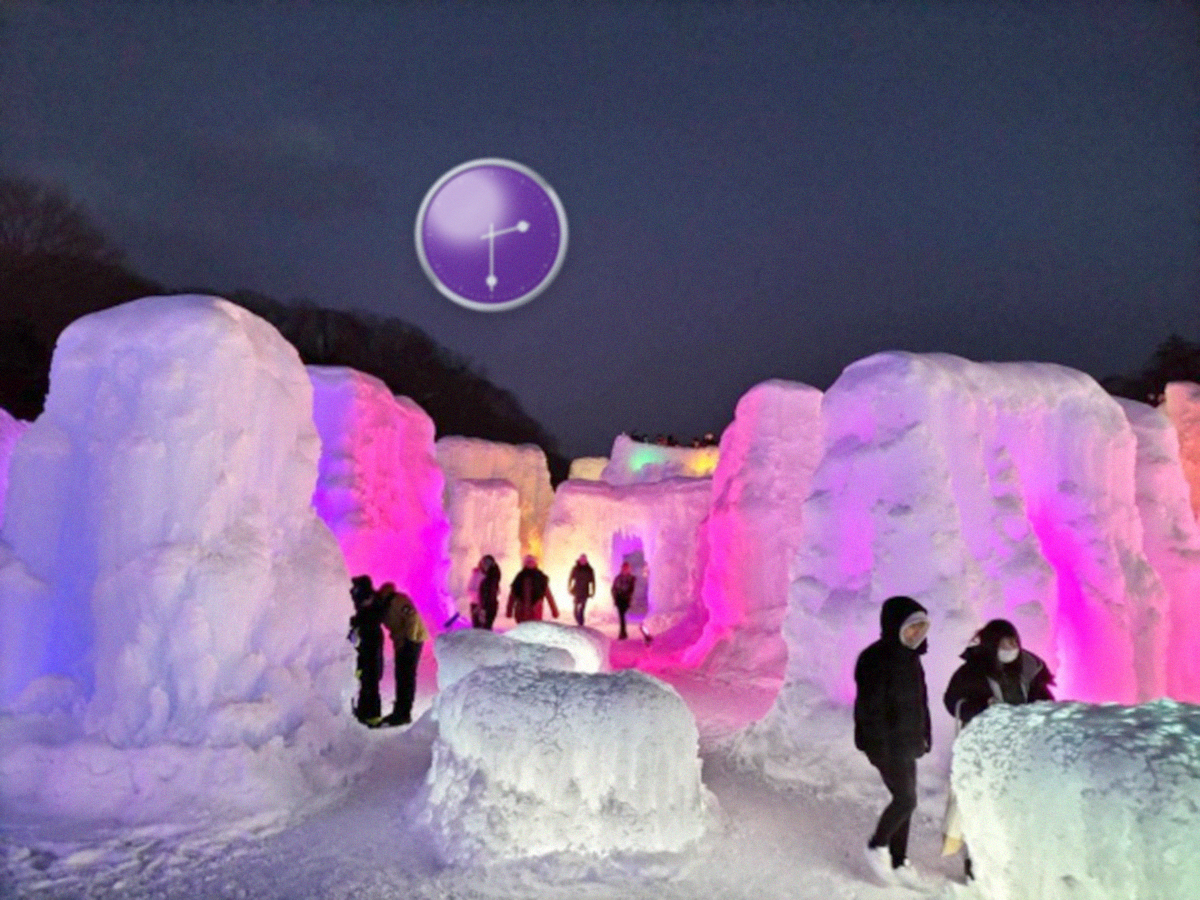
{"hour": 2, "minute": 30}
